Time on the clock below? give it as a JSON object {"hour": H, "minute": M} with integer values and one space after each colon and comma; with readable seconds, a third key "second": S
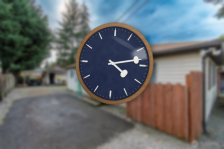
{"hour": 4, "minute": 13}
